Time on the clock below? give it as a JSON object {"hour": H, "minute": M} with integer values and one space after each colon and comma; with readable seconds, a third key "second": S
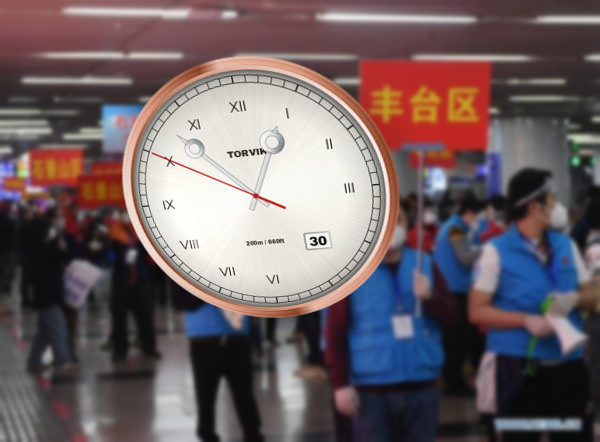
{"hour": 12, "minute": 52, "second": 50}
